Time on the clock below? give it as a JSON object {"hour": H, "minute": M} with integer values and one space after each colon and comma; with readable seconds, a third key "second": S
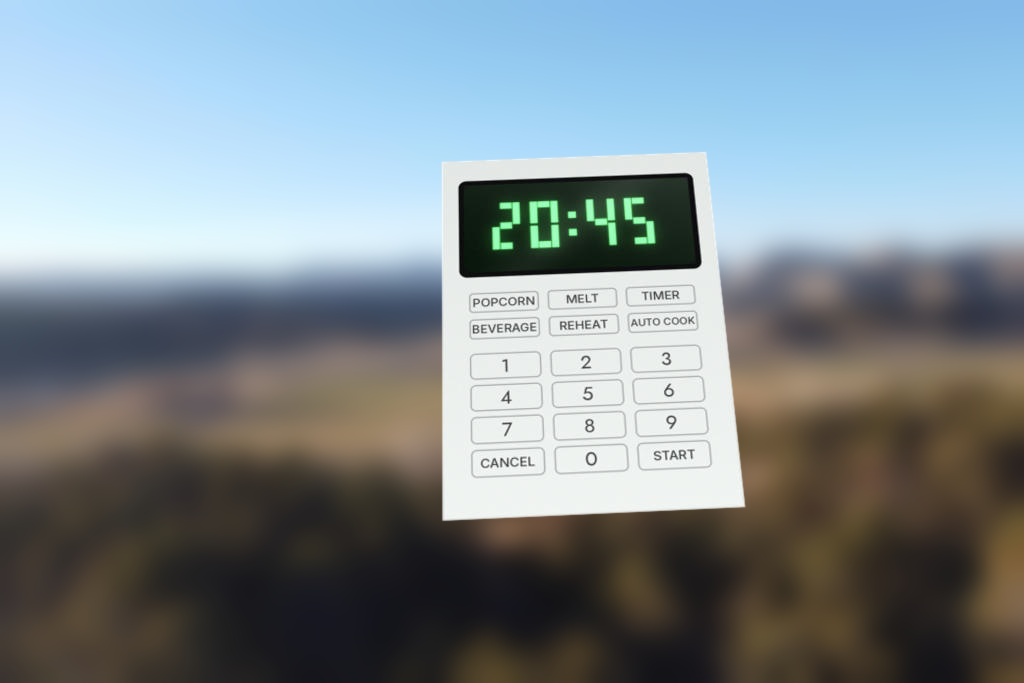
{"hour": 20, "minute": 45}
